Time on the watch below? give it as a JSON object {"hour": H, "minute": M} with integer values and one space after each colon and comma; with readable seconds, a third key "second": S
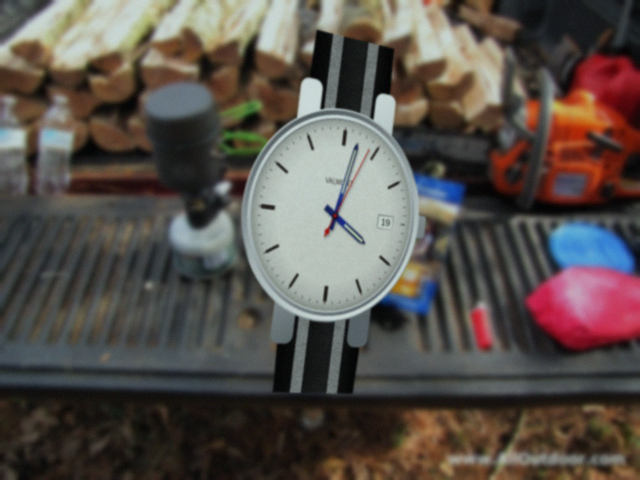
{"hour": 4, "minute": 2, "second": 4}
